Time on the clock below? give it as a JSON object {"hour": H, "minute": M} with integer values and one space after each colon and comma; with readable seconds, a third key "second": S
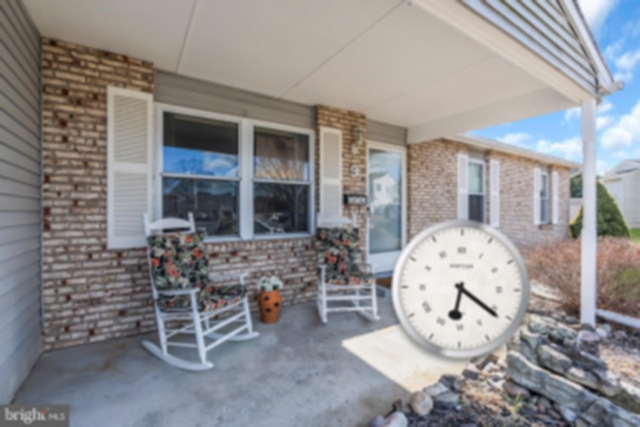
{"hour": 6, "minute": 21}
